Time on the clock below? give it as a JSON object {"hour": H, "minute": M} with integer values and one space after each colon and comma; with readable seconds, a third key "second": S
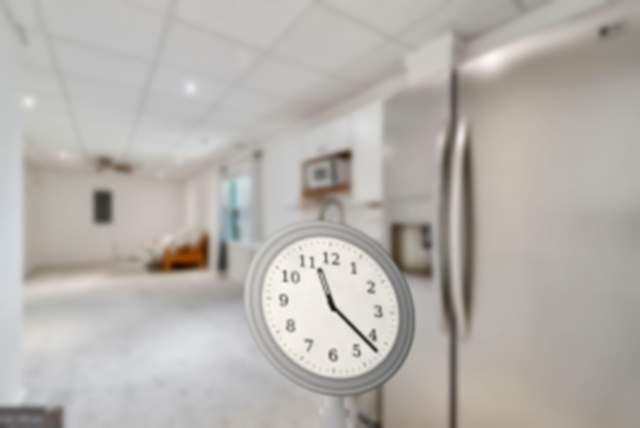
{"hour": 11, "minute": 22}
